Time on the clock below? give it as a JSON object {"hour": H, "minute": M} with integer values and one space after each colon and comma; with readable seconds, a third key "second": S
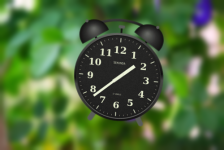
{"hour": 1, "minute": 38}
